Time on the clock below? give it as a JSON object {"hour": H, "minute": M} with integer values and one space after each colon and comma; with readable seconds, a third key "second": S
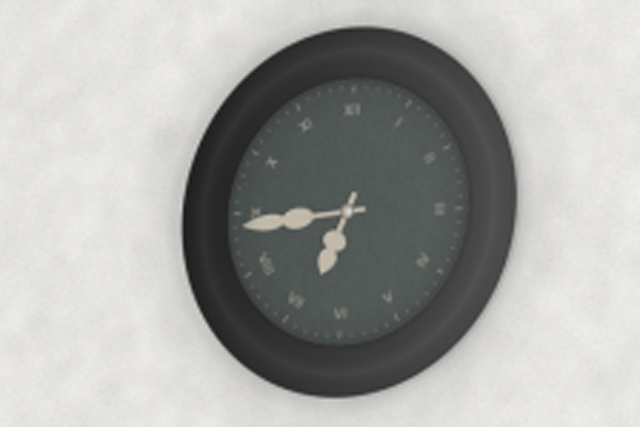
{"hour": 6, "minute": 44}
